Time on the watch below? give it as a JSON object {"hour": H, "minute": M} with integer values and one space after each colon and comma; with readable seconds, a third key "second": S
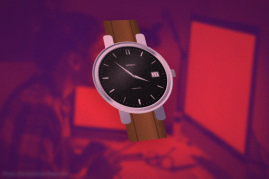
{"hour": 3, "minute": 53}
